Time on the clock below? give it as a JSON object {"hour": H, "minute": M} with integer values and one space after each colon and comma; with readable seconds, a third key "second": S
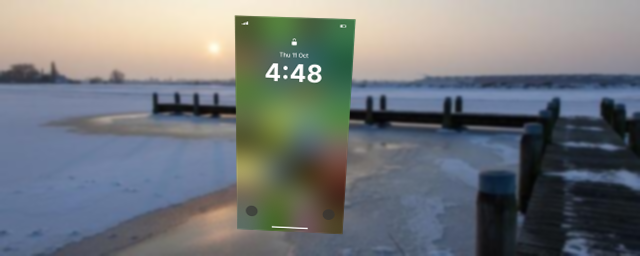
{"hour": 4, "minute": 48}
